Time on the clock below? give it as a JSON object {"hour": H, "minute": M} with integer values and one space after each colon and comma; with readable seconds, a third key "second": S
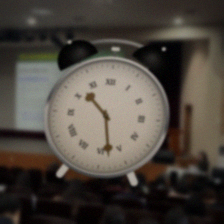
{"hour": 10, "minute": 28}
